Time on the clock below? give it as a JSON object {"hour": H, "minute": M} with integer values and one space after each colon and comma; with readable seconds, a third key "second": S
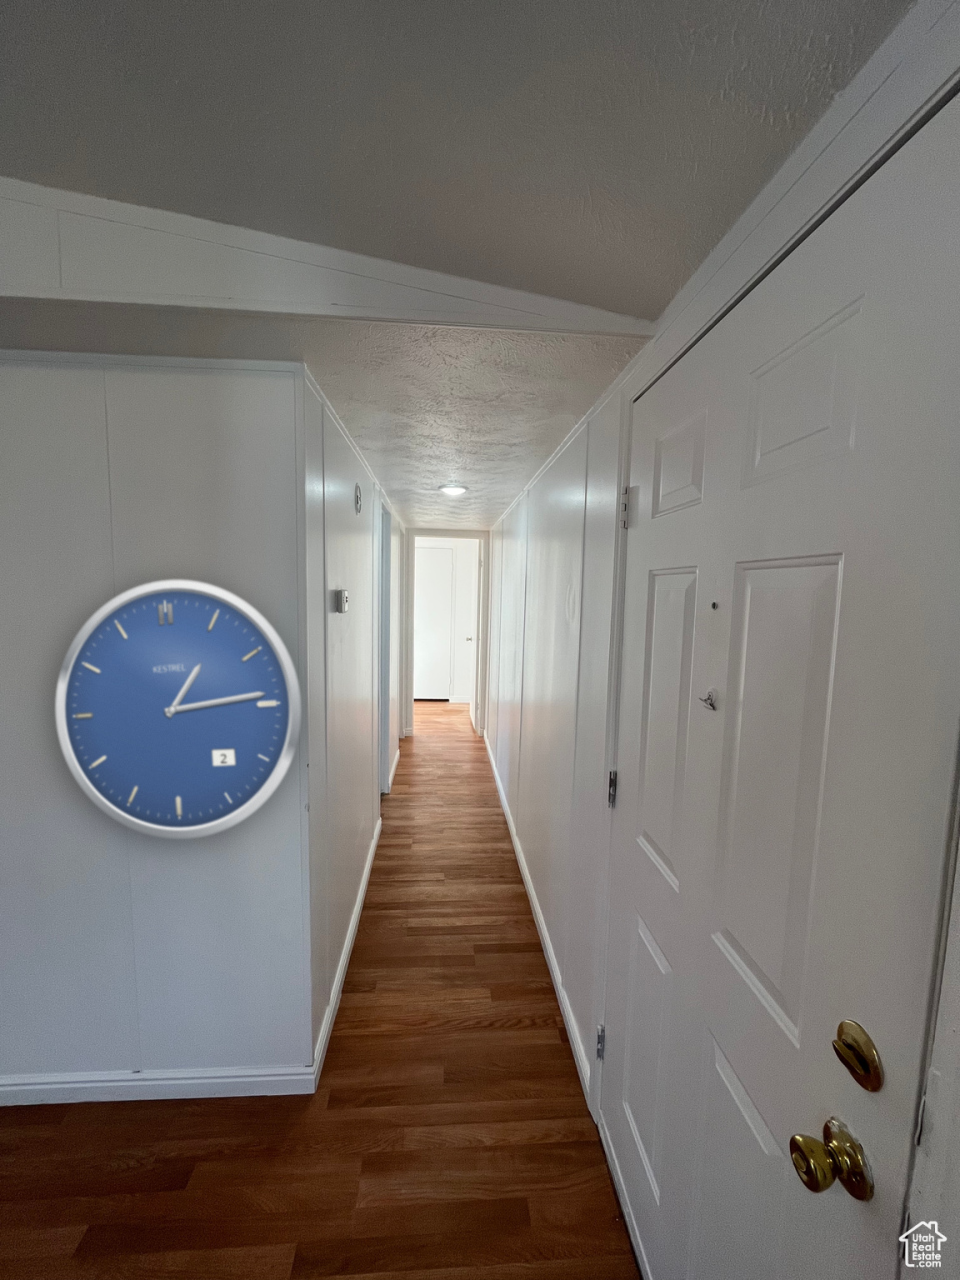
{"hour": 1, "minute": 14}
